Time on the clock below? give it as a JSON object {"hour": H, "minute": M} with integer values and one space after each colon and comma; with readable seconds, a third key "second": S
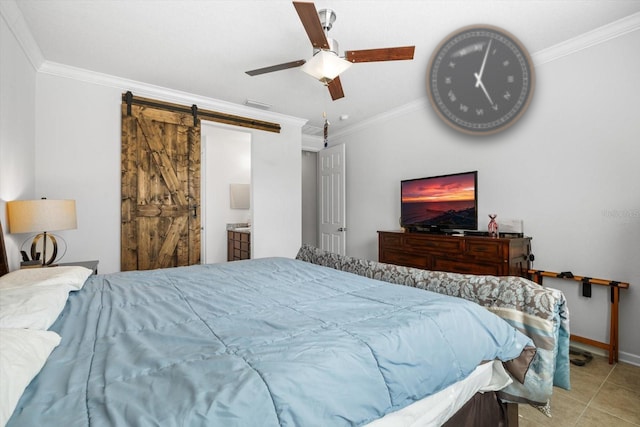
{"hour": 5, "minute": 3}
